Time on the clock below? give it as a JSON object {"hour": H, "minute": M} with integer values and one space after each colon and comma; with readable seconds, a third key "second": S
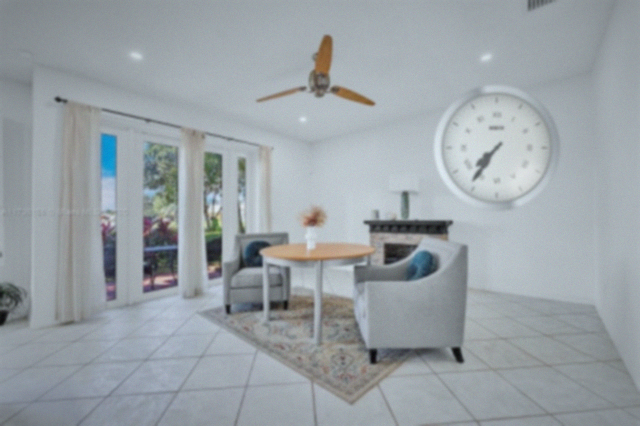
{"hour": 7, "minute": 36}
